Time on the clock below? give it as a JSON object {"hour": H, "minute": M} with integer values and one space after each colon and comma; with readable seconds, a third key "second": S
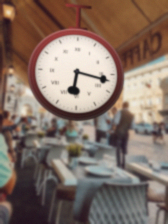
{"hour": 6, "minute": 17}
